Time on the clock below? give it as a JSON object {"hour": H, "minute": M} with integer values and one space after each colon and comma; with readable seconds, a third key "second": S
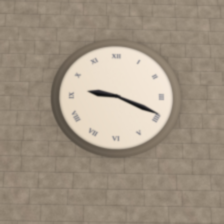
{"hour": 9, "minute": 19}
